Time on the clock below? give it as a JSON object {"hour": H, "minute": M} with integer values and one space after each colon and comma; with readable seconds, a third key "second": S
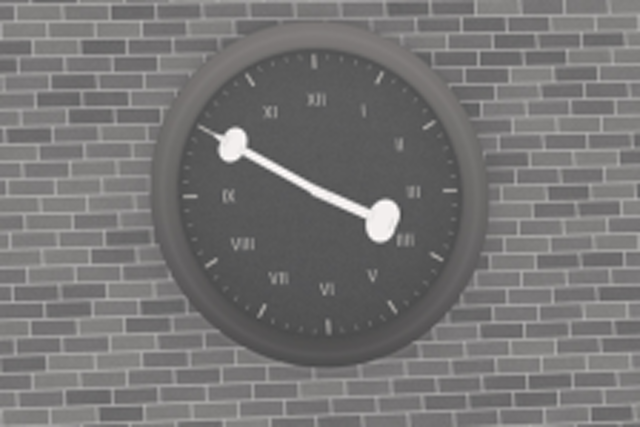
{"hour": 3, "minute": 50}
